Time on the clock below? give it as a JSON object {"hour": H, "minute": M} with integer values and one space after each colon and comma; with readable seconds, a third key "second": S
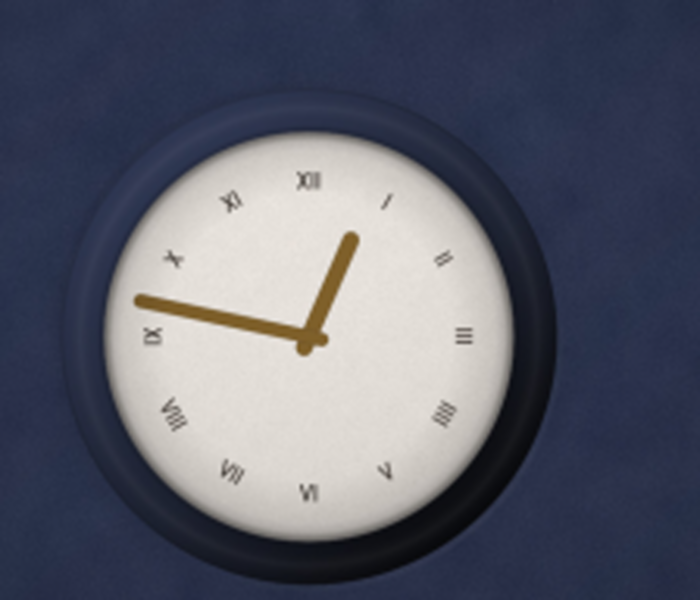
{"hour": 12, "minute": 47}
